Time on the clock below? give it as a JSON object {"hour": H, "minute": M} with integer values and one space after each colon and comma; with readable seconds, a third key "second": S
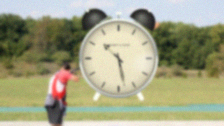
{"hour": 10, "minute": 28}
